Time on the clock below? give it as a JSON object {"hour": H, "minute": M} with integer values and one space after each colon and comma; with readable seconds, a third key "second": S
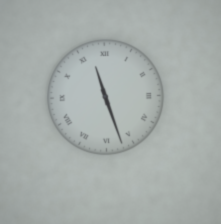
{"hour": 11, "minute": 27}
